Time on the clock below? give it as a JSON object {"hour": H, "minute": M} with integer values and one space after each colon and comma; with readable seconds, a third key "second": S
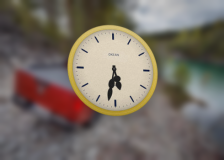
{"hour": 5, "minute": 32}
